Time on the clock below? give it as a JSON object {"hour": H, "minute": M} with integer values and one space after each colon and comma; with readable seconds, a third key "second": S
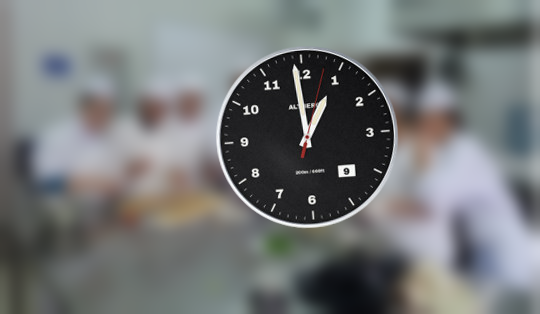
{"hour": 12, "minute": 59, "second": 3}
